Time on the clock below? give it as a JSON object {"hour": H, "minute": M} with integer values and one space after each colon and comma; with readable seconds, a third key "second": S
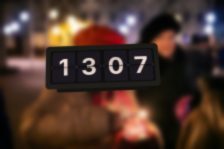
{"hour": 13, "minute": 7}
